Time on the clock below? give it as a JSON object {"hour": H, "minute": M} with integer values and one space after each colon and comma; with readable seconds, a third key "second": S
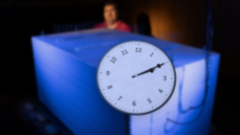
{"hour": 2, "minute": 10}
